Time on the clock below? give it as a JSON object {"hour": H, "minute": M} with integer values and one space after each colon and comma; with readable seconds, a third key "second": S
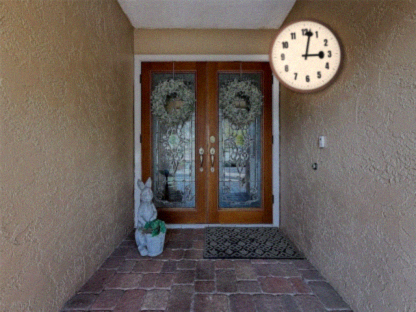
{"hour": 3, "minute": 2}
